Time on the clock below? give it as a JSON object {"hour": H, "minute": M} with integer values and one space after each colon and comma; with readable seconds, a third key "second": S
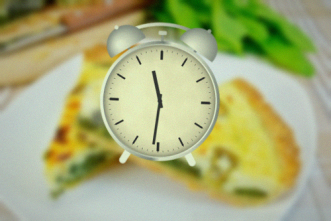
{"hour": 11, "minute": 31}
